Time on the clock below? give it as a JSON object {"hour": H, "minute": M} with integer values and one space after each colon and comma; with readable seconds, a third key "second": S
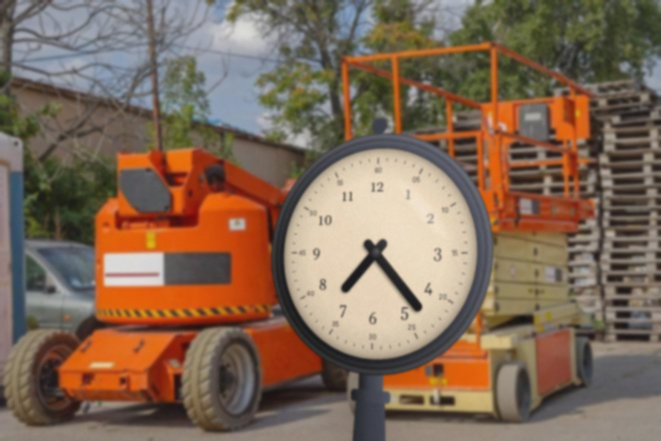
{"hour": 7, "minute": 23}
